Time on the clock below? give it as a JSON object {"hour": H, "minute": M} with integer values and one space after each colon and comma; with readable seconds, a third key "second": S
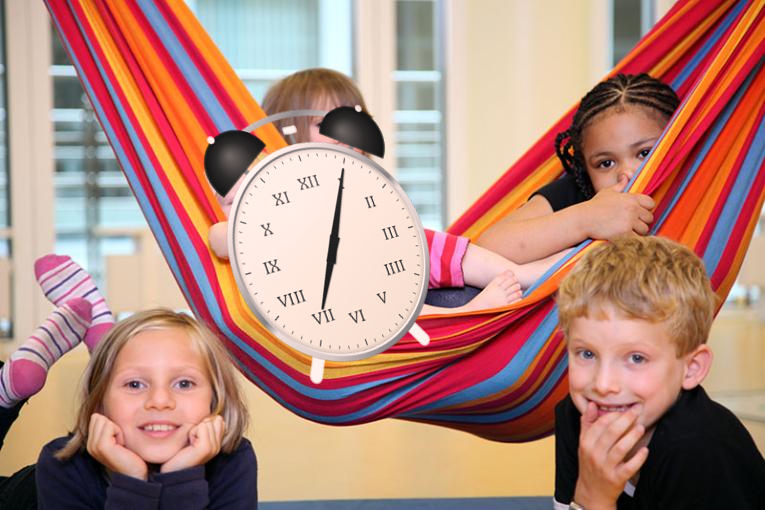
{"hour": 7, "minute": 5}
